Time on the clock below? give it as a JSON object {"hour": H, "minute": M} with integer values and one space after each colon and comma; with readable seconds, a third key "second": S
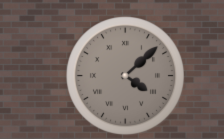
{"hour": 4, "minute": 8}
